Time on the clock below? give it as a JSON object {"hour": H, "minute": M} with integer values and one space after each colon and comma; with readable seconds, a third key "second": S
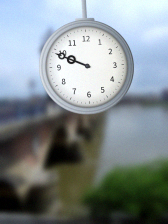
{"hour": 9, "minute": 49}
